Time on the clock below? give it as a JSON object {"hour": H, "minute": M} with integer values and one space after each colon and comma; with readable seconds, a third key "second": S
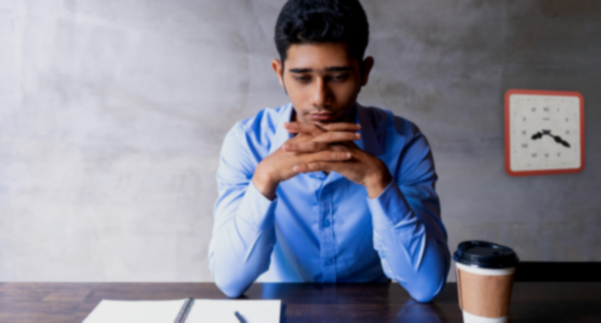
{"hour": 8, "minute": 20}
